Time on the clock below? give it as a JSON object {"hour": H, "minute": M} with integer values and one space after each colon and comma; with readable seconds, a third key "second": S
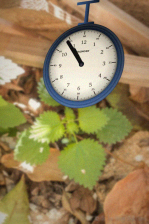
{"hour": 10, "minute": 54}
